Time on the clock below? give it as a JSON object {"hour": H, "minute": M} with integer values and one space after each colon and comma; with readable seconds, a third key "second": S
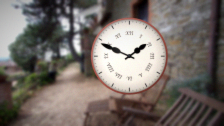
{"hour": 1, "minute": 49}
